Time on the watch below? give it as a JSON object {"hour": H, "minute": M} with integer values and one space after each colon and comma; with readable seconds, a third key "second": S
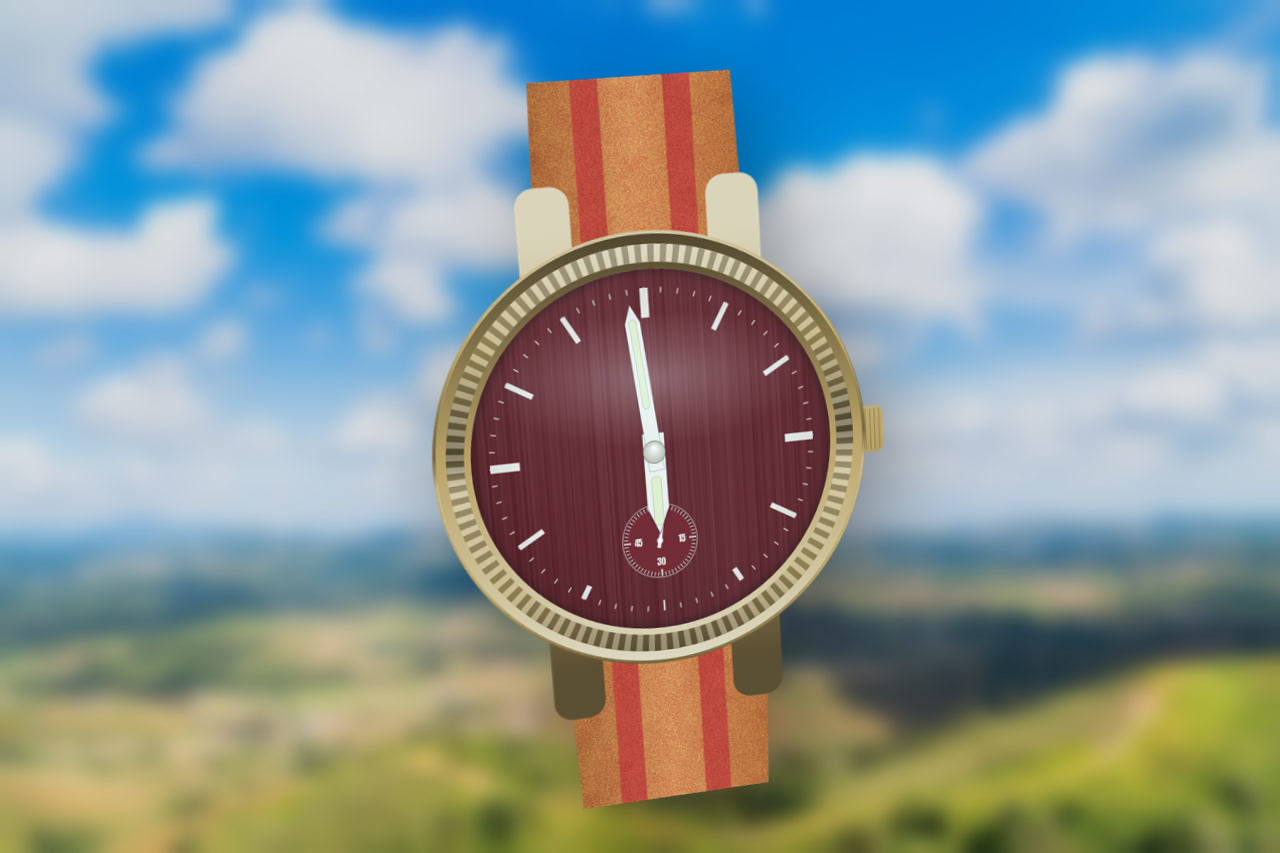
{"hour": 5, "minute": 59, "second": 2}
